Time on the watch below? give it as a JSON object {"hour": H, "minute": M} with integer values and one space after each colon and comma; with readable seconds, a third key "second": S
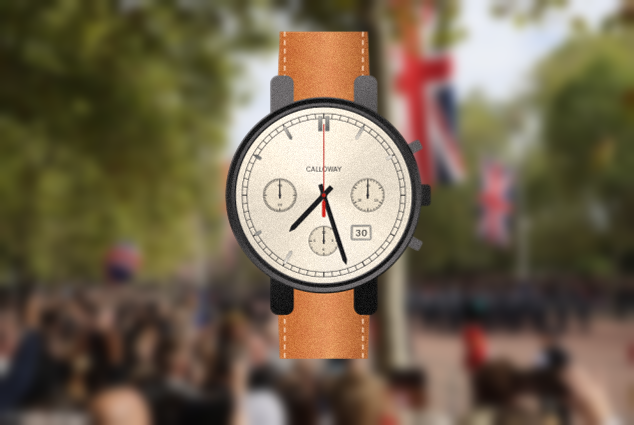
{"hour": 7, "minute": 27}
